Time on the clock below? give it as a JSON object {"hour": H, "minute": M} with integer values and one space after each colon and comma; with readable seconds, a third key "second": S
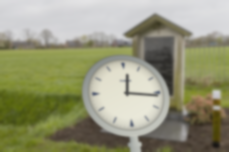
{"hour": 12, "minute": 16}
